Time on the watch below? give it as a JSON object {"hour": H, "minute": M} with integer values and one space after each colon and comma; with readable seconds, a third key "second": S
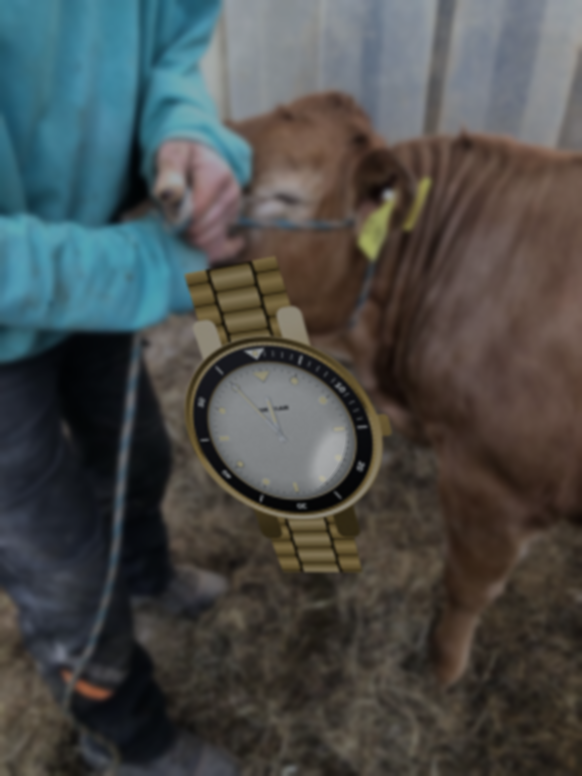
{"hour": 11, "minute": 55}
